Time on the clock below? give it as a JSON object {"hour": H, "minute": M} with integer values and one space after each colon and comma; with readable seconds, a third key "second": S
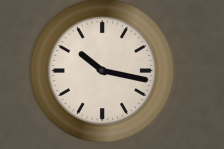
{"hour": 10, "minute": 17}
